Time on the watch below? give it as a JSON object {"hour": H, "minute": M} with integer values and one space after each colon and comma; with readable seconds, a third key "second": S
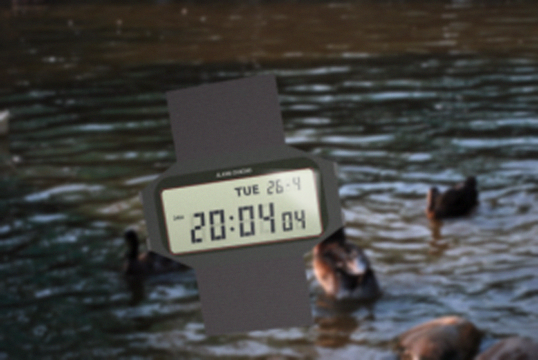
{"hour": 20, "minute": 4, "second": 4}
